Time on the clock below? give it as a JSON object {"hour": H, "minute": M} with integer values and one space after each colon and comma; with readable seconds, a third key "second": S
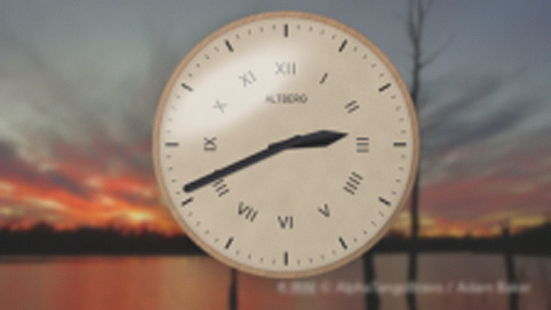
{"hour": 2, "minute": 41}
